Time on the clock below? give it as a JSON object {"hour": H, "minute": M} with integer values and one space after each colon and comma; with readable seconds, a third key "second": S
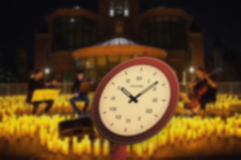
{"hour": 10, "minute": 8}
